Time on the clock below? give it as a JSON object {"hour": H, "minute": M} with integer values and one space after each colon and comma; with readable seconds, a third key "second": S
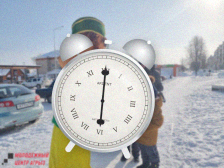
{"hour": 6, "minute": 0}
